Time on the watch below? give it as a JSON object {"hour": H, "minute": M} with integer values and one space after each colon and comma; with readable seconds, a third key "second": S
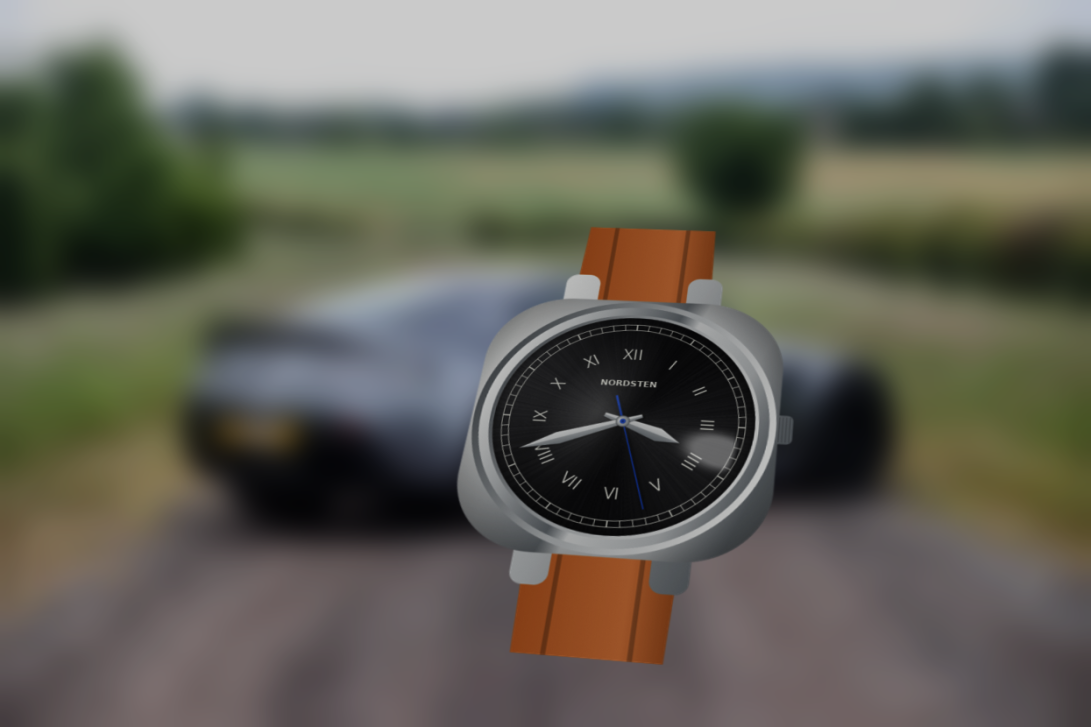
{"hour": 3, "minute": 41, "second": 27}
